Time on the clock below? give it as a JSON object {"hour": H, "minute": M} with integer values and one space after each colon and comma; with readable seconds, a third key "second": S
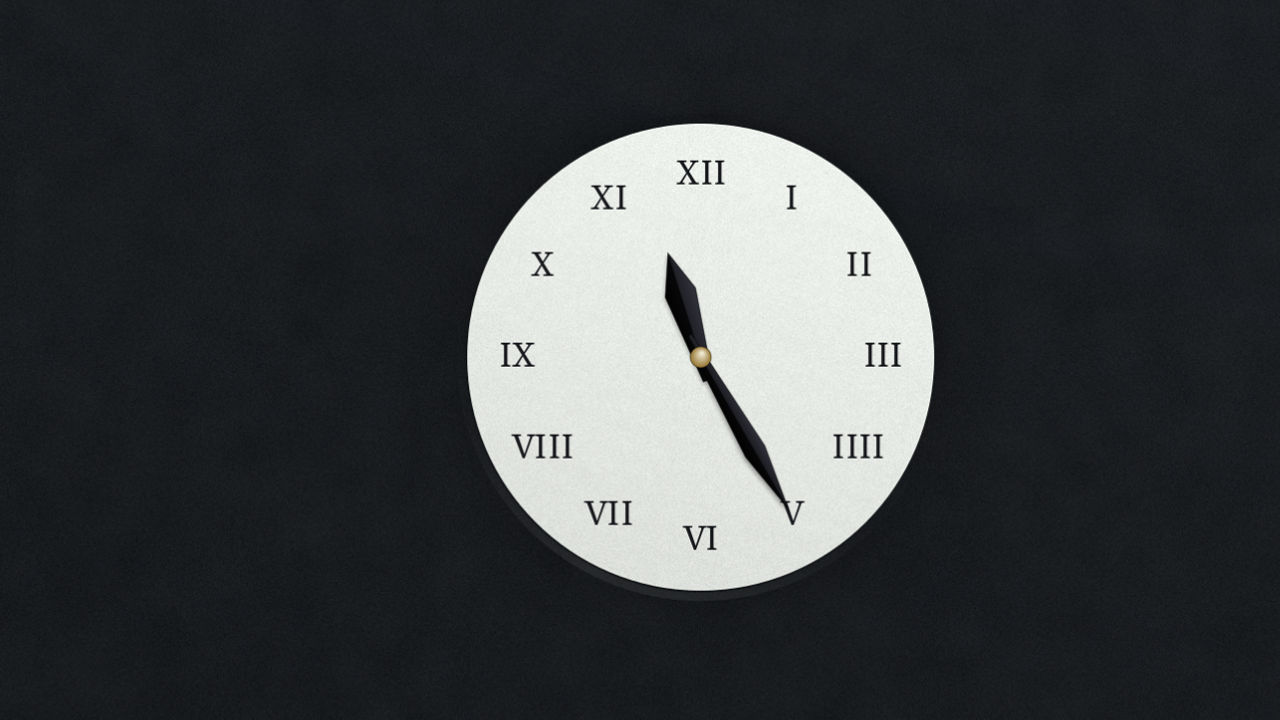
{"hour": 11, "minute": 25}
